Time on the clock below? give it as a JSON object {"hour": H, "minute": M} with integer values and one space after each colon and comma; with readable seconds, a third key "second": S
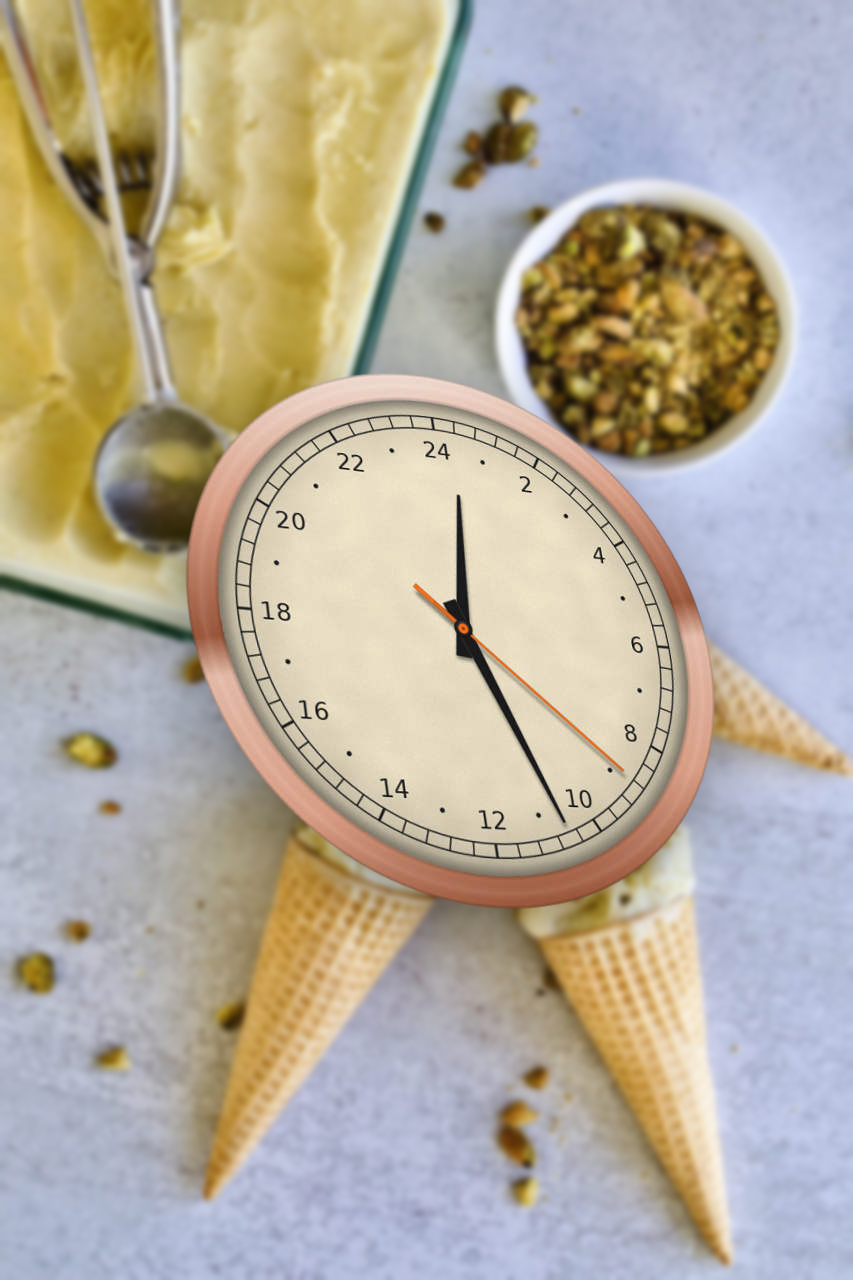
{"hour": 0, "minute": 26, "second": 22}
